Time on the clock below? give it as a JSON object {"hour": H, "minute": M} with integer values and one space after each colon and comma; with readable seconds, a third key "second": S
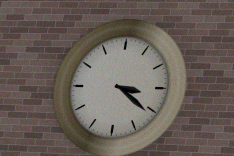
{"hour": 3, "minute": 21}
